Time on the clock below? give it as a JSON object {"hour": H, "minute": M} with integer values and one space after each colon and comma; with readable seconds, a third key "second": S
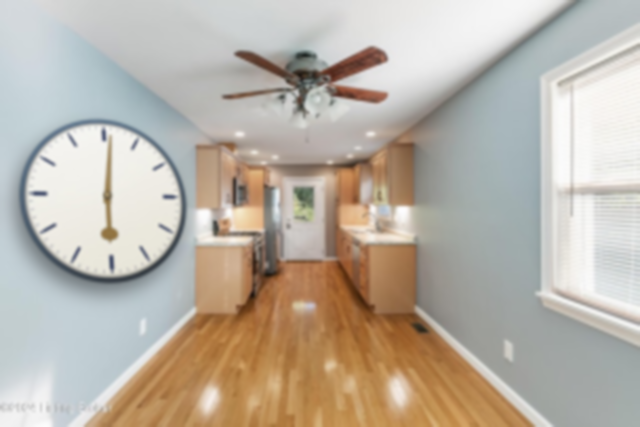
{"hour": 6, "minute": 1}
